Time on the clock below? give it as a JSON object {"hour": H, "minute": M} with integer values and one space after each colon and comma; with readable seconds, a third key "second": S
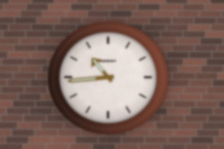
{"hour": 10, "minute": 44}
